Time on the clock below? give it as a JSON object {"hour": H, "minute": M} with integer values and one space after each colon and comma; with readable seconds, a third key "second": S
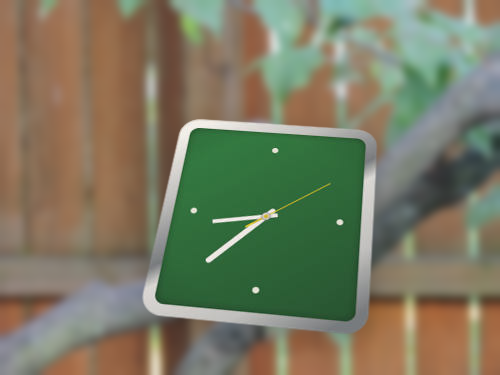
{"hour": 8, "minute": 37, "second": 9}
